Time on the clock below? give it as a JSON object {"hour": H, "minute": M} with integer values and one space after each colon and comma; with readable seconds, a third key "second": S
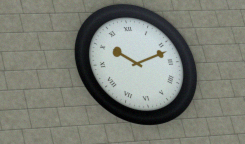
{"hour": 10, "minute": 12}
